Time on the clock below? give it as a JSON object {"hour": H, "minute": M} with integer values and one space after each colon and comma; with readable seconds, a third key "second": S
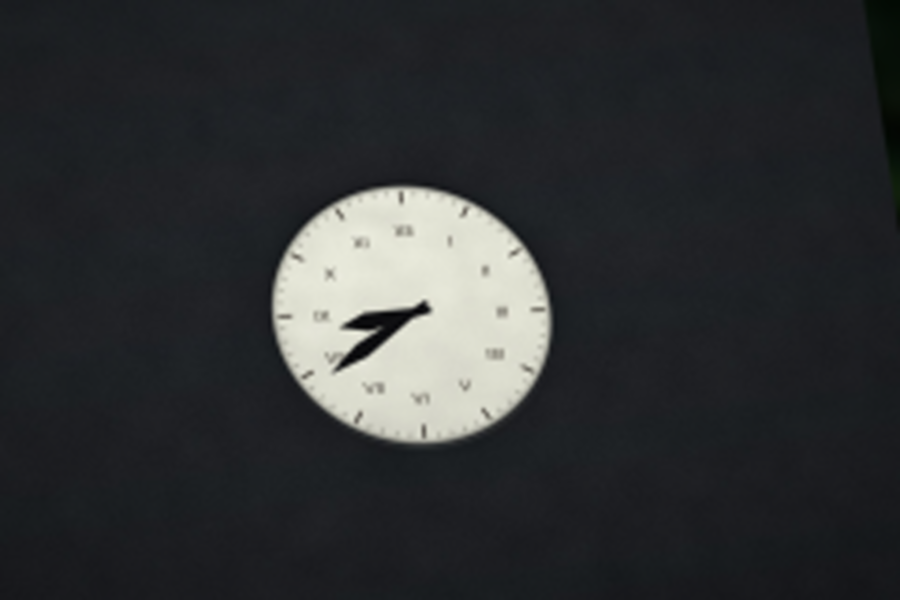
{"hour": 8, "minute": 39}
